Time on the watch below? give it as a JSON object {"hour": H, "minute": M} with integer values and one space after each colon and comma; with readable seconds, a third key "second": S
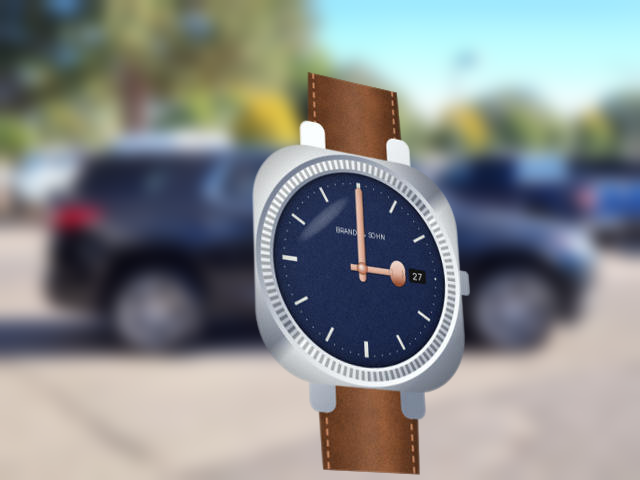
{"hour": 3, "minute": 0}
